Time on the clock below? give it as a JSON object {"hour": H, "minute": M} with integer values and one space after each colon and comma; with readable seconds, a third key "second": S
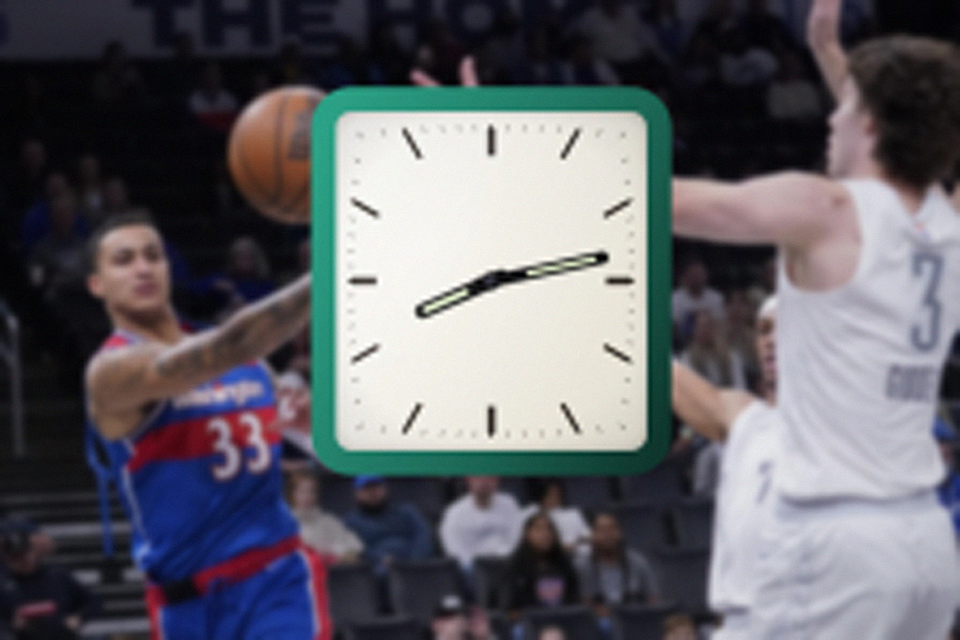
{"hour": 8, "minute": 13}
